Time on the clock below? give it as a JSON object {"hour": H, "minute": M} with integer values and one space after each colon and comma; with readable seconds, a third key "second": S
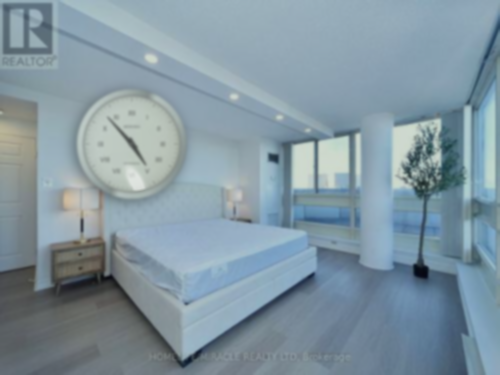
{"hour": 4, "minute": 53}
